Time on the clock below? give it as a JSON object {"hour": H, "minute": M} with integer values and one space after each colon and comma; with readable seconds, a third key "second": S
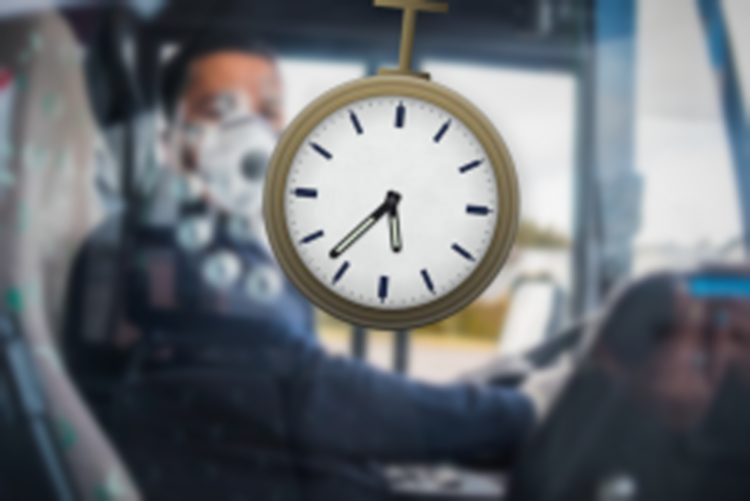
{"hour": 5, "minute": 37}
